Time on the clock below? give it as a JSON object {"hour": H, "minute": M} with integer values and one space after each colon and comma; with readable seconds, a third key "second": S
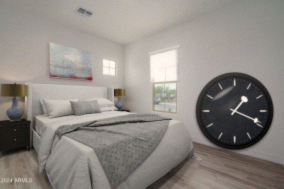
{"hour": 1, "minute": 19}
